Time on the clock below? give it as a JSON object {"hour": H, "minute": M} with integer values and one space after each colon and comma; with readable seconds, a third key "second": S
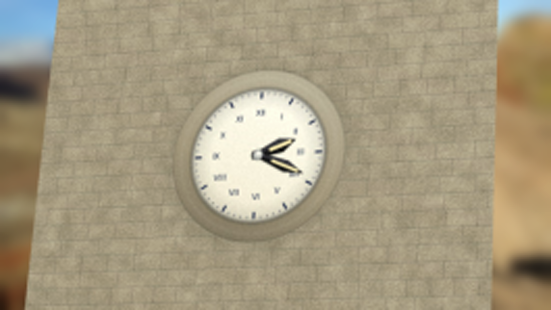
{"hour": 2, "minute": 19}
